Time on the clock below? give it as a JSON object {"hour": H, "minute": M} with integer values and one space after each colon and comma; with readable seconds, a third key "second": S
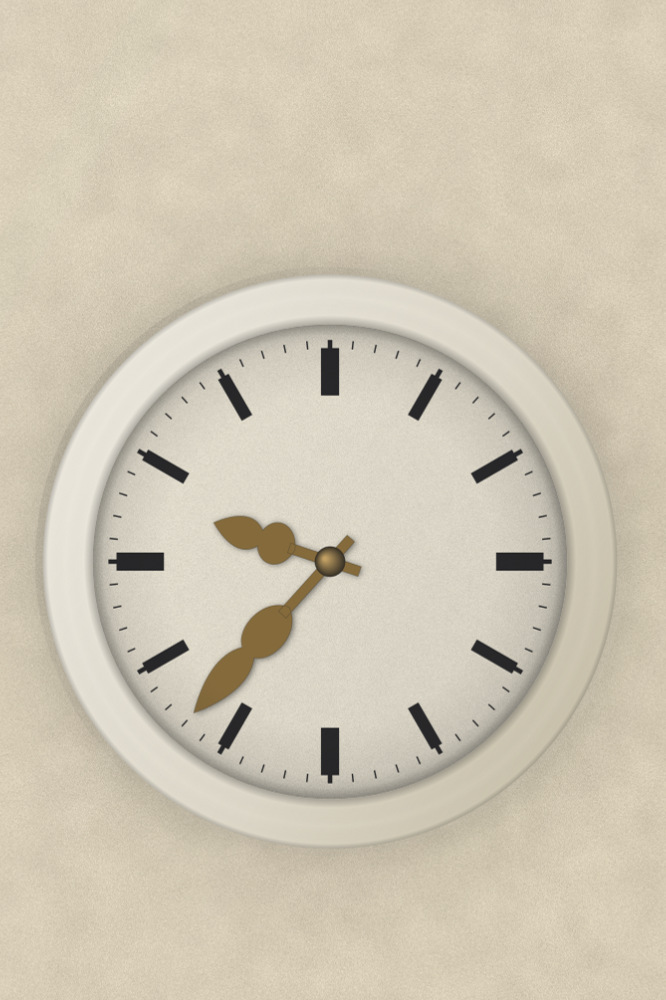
{"hour": 9, "minute": 37}
